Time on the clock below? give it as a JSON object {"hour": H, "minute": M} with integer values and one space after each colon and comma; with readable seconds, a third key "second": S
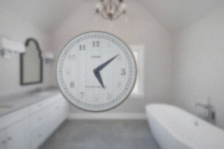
{"hour": 5, "minute": 9}
